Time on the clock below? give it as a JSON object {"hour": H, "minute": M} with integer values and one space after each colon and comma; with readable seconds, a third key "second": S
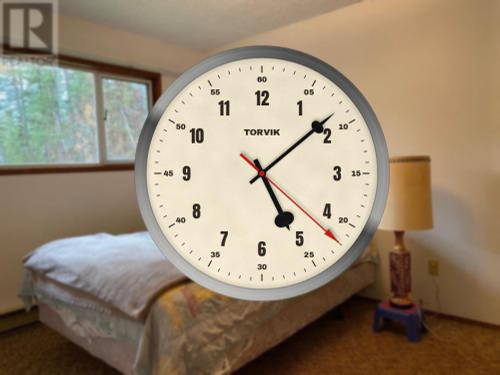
{"hour": 5, "minute": 8, "second": 22}
